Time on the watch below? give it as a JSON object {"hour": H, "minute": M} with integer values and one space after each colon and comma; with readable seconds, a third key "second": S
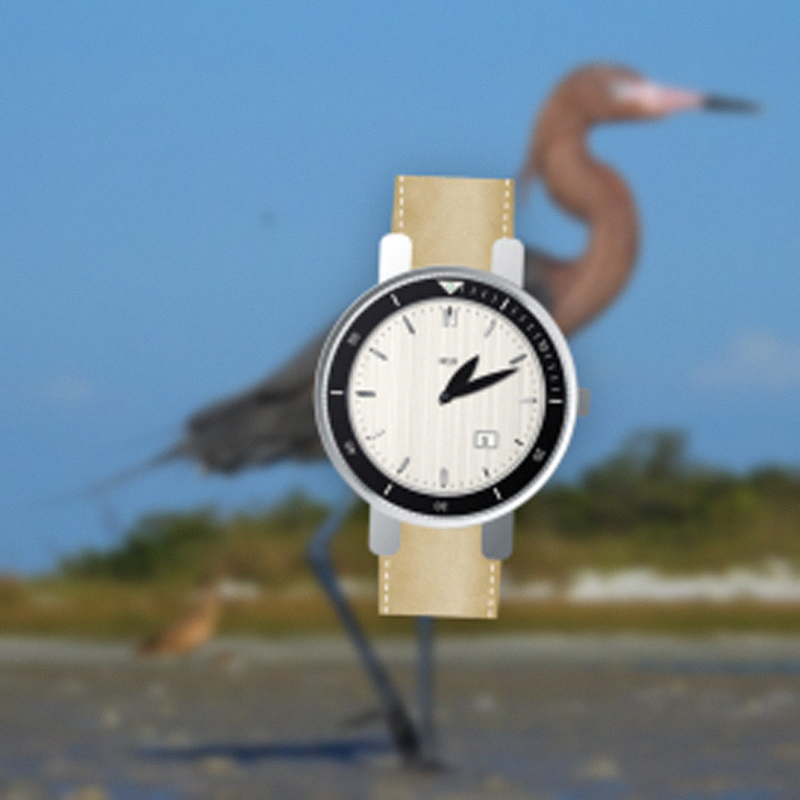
{"hour": 1, "minute": 11}
